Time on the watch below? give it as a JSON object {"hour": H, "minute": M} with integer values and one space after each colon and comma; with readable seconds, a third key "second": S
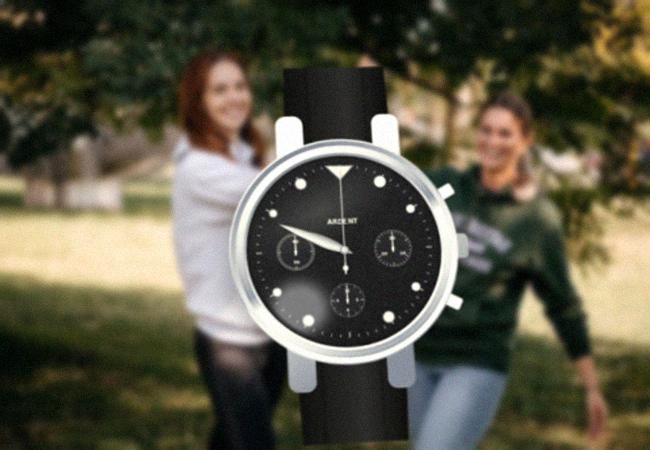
{"hour": 9, "minute": 49}
